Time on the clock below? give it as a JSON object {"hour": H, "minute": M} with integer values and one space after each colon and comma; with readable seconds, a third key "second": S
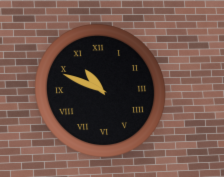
{"hour": 10, "minute": 49}
